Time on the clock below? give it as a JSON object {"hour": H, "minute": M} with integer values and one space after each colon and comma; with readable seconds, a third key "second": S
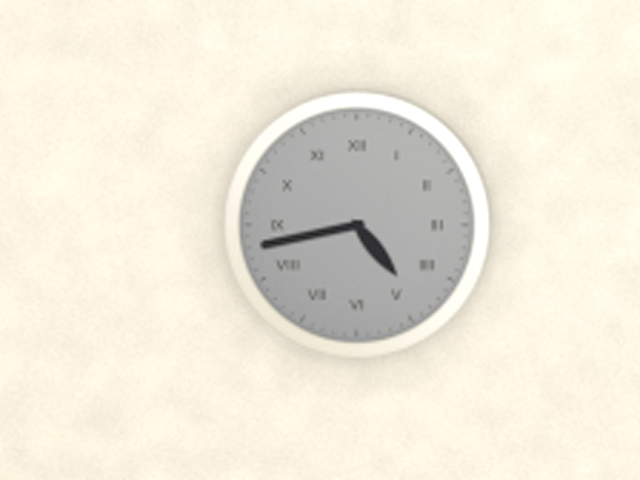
{"hour": 4, "minute": 43}
